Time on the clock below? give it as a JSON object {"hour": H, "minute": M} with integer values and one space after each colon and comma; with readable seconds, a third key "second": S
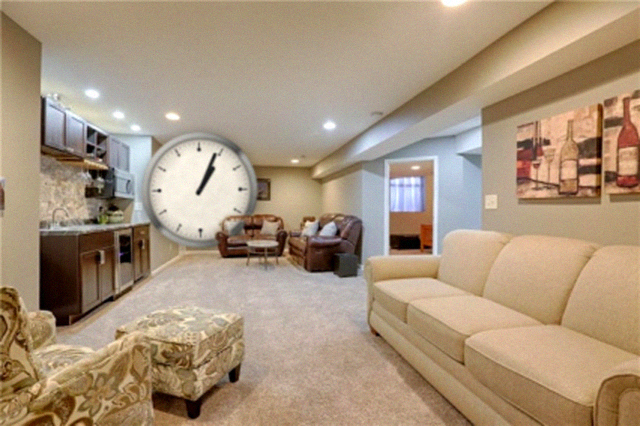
{"hour": 1, "minute": 4}
